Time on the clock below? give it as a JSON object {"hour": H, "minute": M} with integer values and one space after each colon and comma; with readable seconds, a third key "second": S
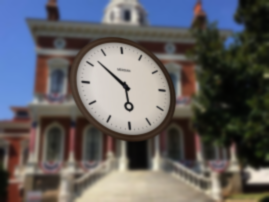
{"hour": 5, "minute": 52}
